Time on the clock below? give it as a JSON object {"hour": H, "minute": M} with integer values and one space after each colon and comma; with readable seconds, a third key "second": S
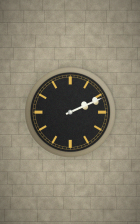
{"hour": 2, "minute": 11}
